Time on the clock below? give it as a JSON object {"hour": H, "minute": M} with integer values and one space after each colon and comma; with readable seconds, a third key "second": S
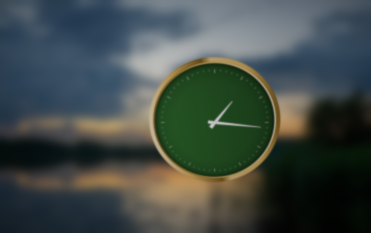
{"hour": 1, "minute": 16}
